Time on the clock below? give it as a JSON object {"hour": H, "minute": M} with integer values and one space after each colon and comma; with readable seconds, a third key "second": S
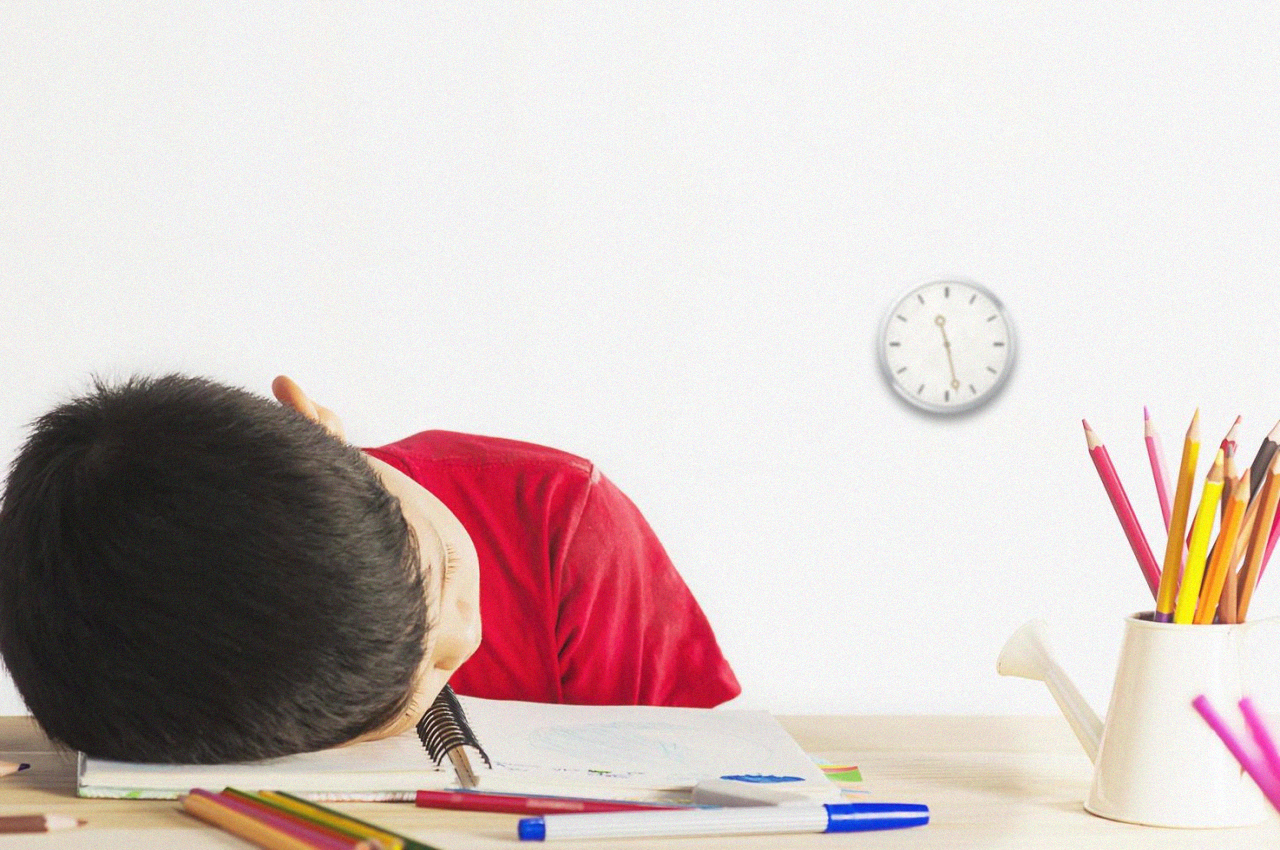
{"hour": 11, "minute": 28}
